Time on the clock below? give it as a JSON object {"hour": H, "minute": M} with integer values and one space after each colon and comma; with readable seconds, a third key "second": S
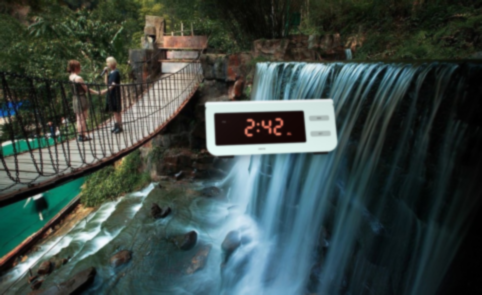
{"hour": 2, "minute": 42}
